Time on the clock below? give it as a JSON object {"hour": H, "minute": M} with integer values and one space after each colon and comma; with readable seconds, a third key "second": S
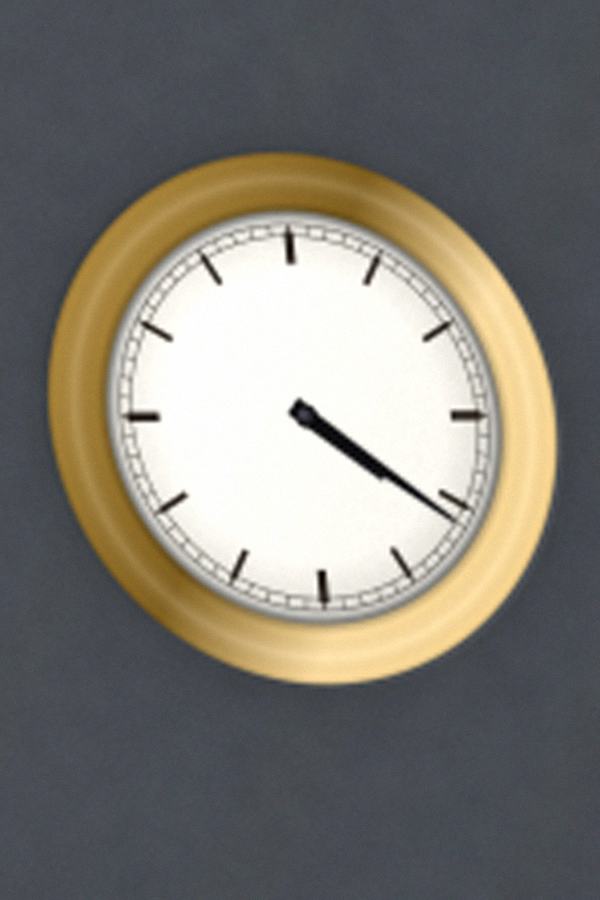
{"hour": 4, "minute": 21}
